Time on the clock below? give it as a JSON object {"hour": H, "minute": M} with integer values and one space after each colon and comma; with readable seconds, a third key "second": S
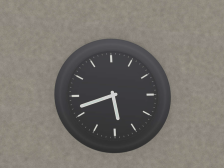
{"hour": 5, "minute": 42}
